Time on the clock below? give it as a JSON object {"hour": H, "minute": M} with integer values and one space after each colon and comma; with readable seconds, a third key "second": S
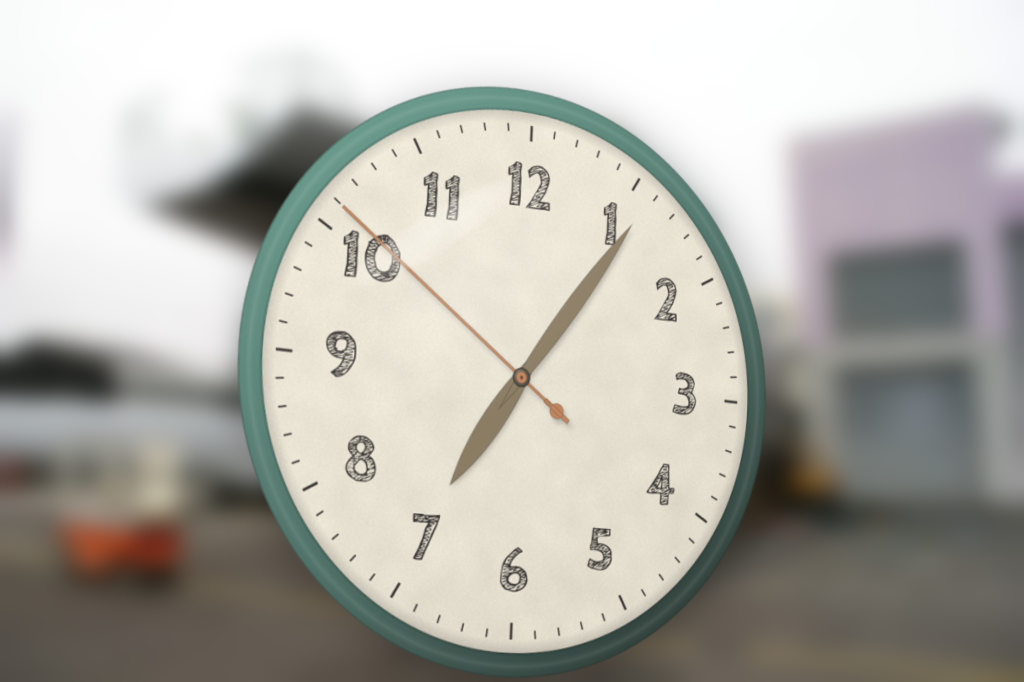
{"hour": 7, "minute": 5, "second": 51}
